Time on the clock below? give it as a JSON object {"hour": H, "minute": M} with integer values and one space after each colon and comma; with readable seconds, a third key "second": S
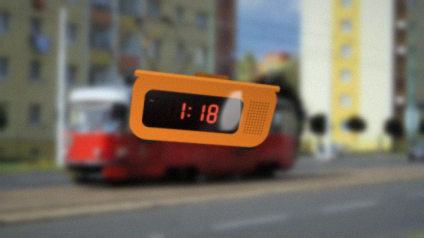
{"hour": 1, "minute": 18}
